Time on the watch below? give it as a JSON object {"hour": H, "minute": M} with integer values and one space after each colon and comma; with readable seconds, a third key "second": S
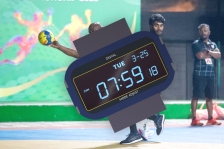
{"hour": 7, "minute": 59, "second": 18}
